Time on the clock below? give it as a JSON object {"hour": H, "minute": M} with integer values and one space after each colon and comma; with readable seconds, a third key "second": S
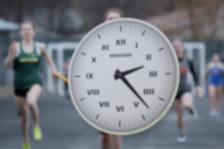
{"hour": 2, "minute": 23}
